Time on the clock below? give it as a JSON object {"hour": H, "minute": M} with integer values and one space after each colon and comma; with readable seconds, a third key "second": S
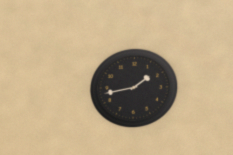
{"hour": 1, "minute": 43}
